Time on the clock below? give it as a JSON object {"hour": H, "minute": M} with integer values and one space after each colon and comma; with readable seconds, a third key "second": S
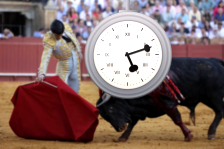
{"hour": 5, "minute": 12}
